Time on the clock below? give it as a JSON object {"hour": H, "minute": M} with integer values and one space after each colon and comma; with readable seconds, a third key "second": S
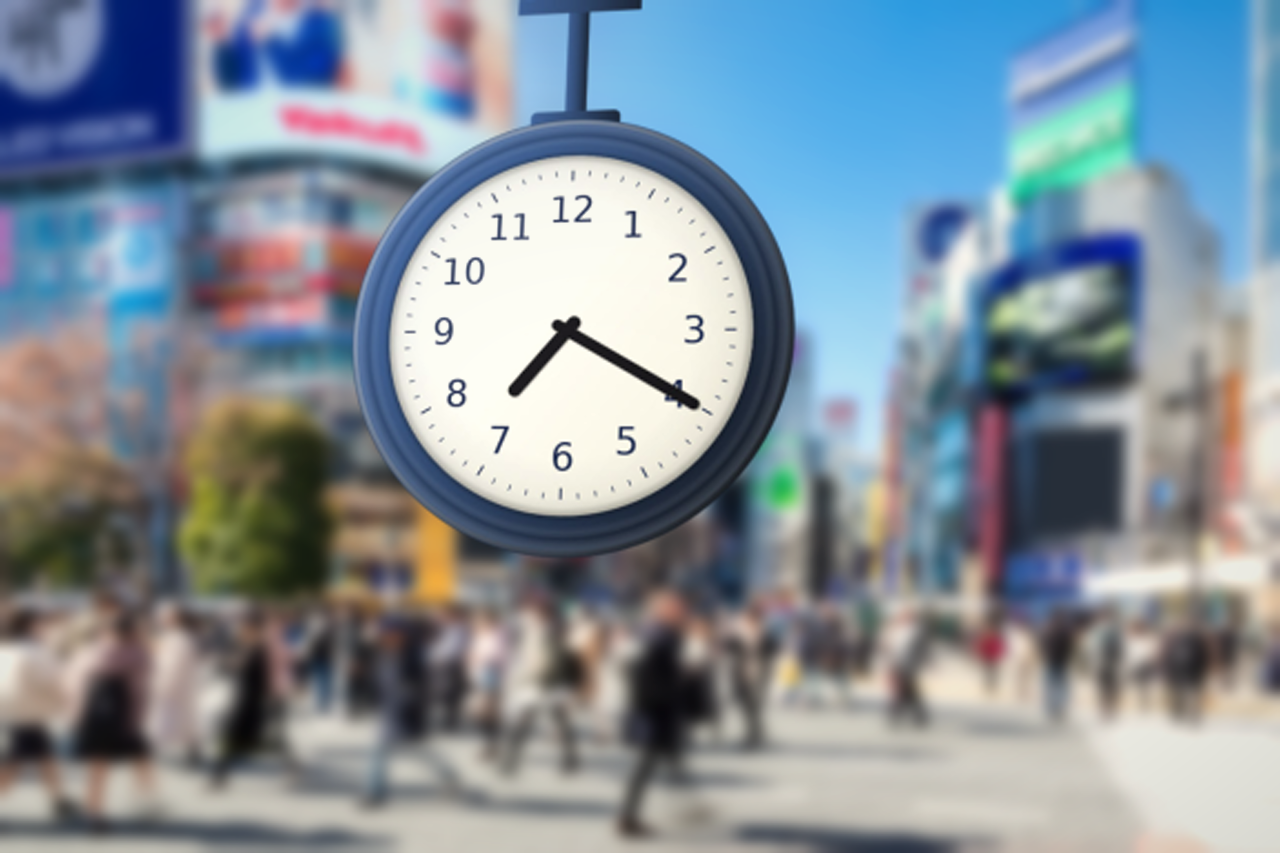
{"hour": 7, "minute": 20}
